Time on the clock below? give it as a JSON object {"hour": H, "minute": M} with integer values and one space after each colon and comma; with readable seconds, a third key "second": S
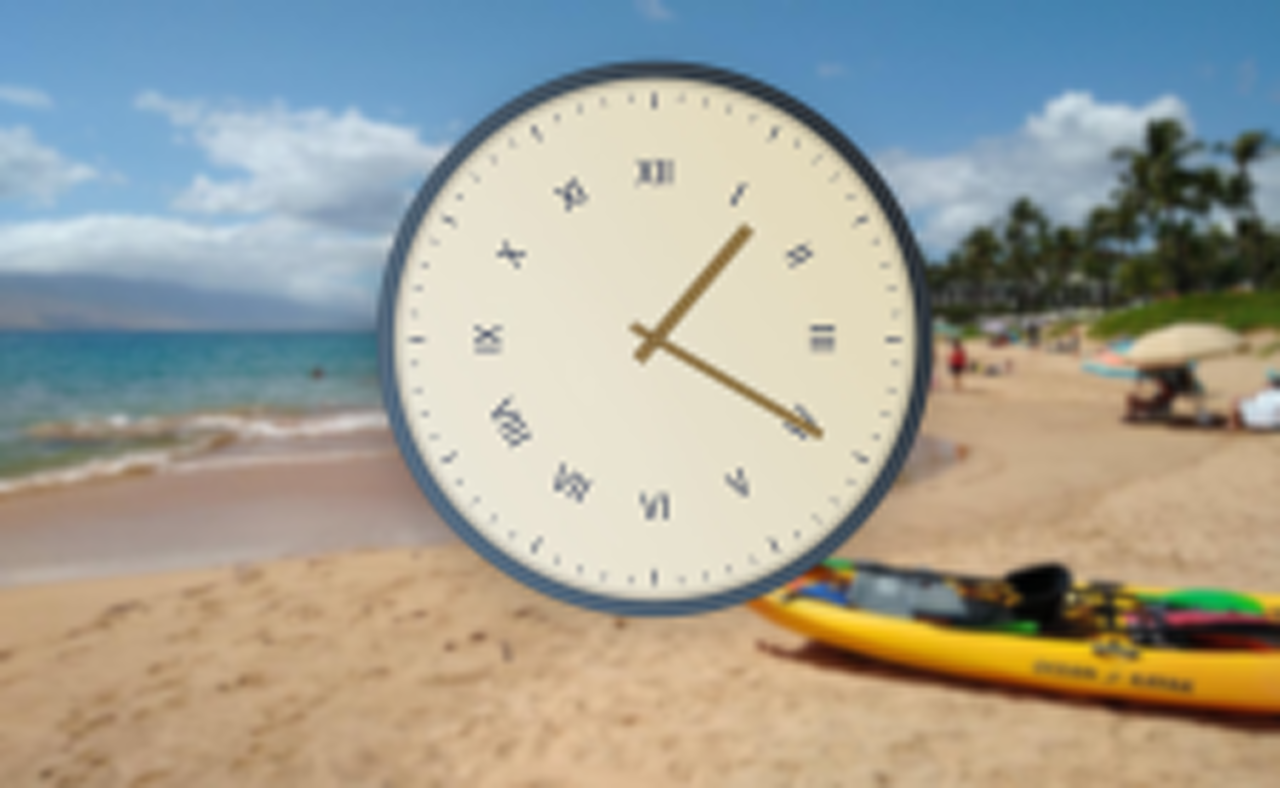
{"hour": 1, "minute": 20}
